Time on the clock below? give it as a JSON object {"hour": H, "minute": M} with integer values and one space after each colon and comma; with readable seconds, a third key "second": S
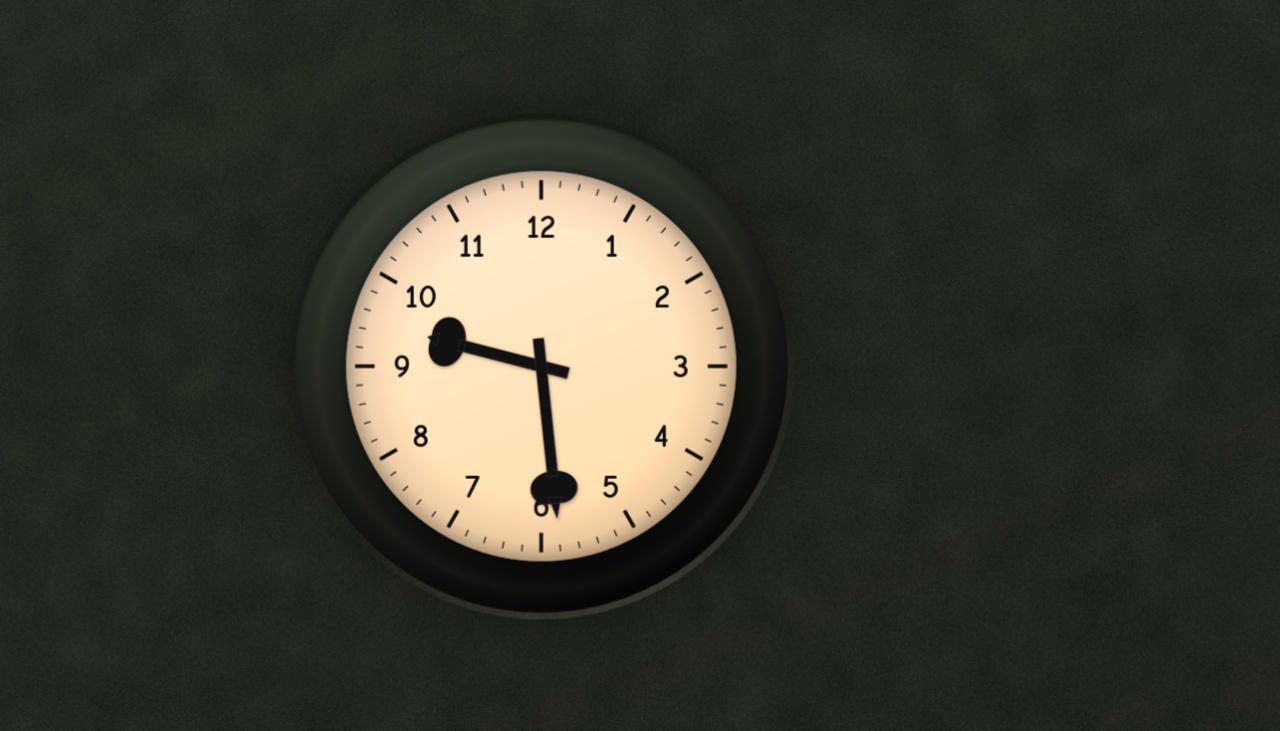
{"hour": 9, "minute": 29}
